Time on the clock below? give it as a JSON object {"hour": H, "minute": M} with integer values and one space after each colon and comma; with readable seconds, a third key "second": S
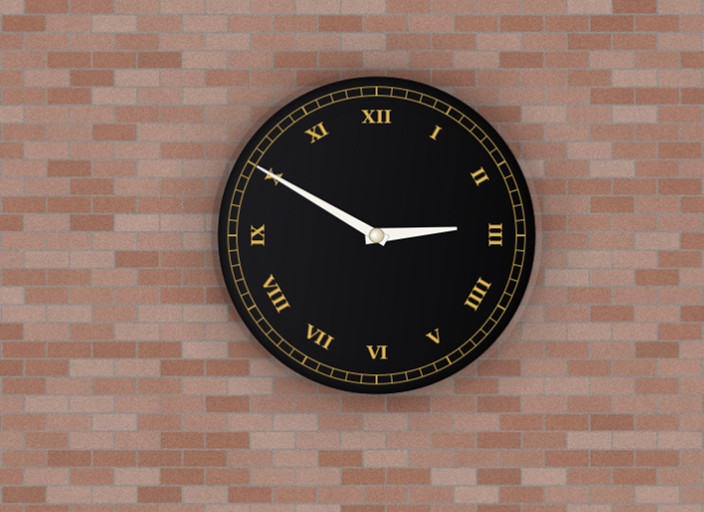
{"hour": 2, "minute": 50}
